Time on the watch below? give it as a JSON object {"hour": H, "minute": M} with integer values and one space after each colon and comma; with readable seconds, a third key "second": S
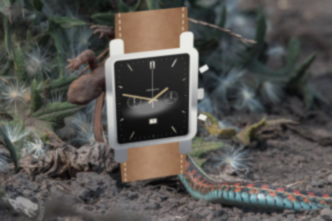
{"hour": 1, "minute": 48}
